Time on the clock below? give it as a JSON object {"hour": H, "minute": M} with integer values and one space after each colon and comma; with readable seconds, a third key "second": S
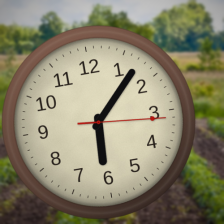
{"hour": 6, "minute": 7, "second": 16}
